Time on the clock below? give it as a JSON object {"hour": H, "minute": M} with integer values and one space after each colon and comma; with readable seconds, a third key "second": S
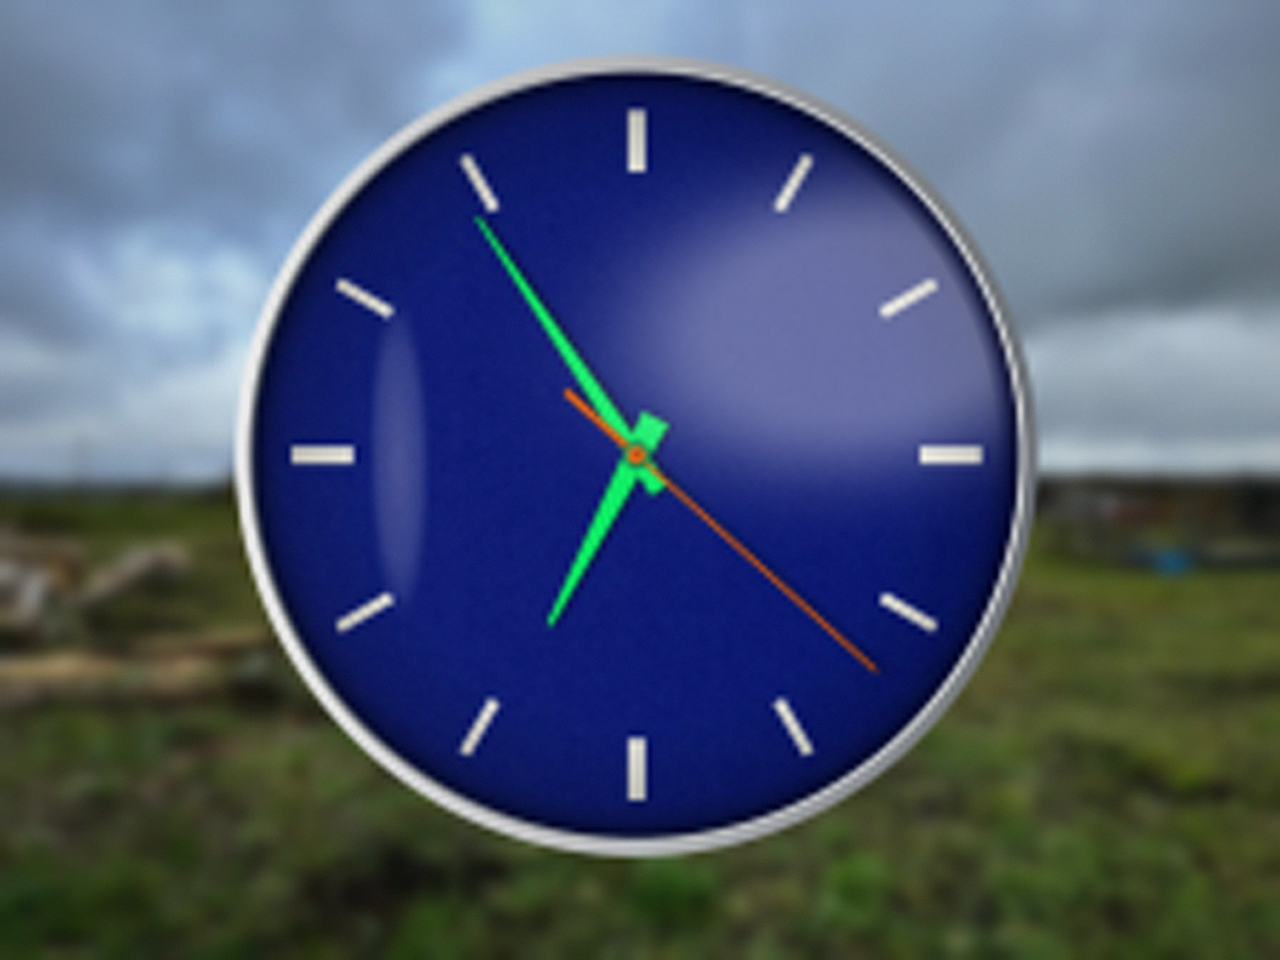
{"hour": 6, "minute": 54, "second": 22}
